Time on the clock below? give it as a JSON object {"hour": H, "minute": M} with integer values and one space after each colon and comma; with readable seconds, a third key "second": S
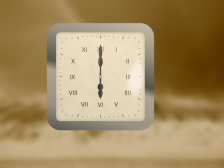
{"hour": 6, "minute": 0}
